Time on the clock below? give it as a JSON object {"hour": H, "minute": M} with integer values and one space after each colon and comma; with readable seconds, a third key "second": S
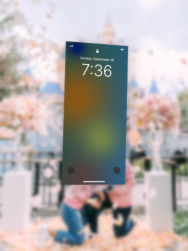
{"hour": 7, "minute": 36}
